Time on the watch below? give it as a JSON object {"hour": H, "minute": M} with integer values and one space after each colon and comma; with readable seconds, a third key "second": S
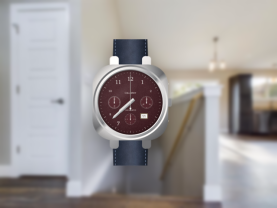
{"hour": 7, "minute": 38}
